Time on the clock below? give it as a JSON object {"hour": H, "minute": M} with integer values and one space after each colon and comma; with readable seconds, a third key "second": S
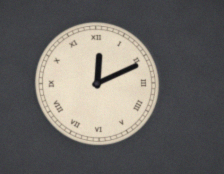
{"hour": 12, "minute": 11}
